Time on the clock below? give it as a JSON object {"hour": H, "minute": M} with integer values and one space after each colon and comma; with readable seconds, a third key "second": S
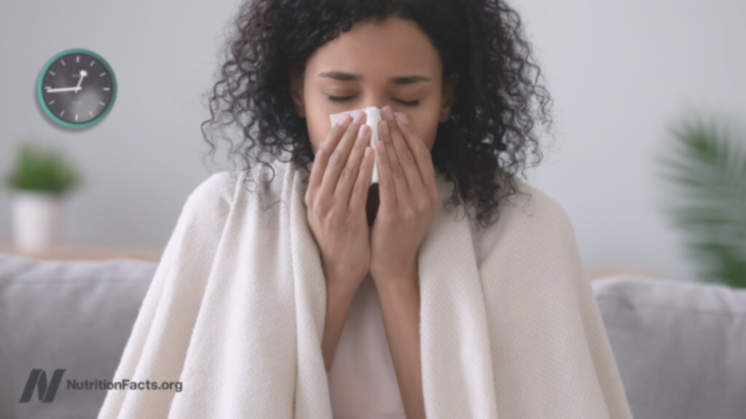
{"hour": 12, "minute": 44}
